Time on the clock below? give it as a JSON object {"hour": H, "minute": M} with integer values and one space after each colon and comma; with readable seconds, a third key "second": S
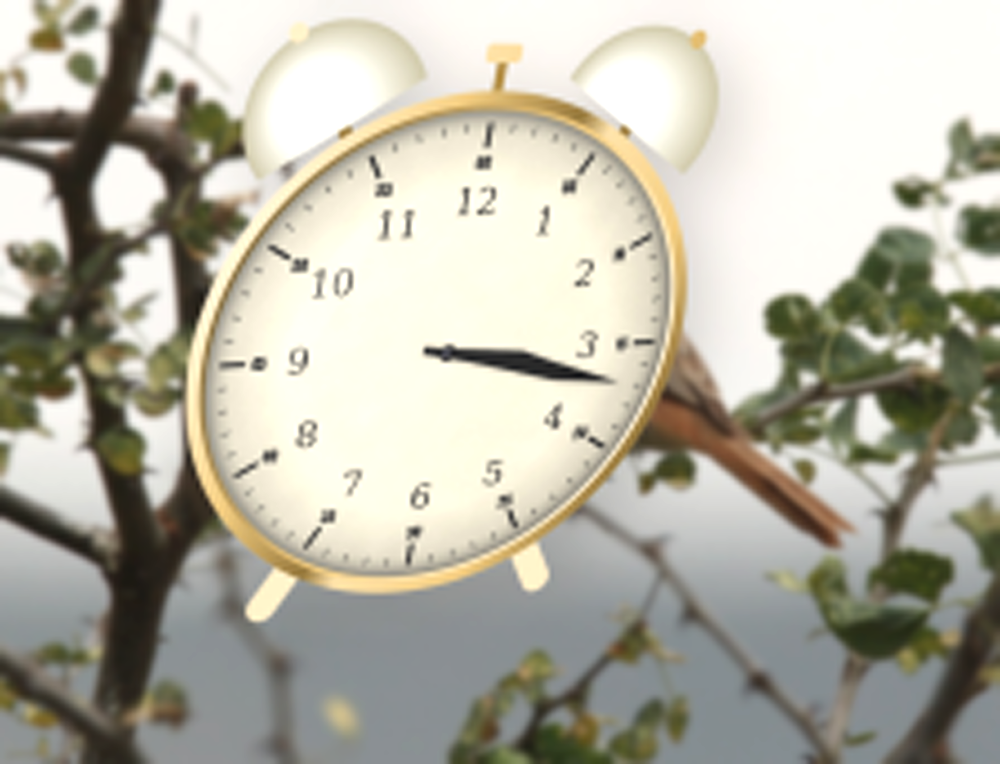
{"hour": 3, "minute": 17}
